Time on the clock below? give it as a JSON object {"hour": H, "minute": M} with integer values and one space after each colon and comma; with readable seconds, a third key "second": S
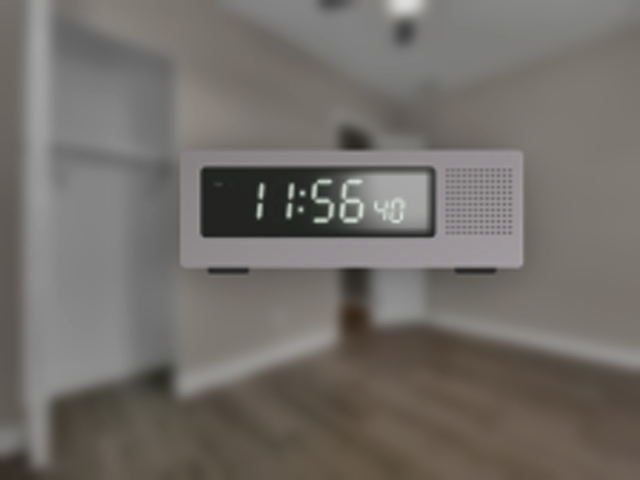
{"hour": 11, "minute": 56, "second": 40}
